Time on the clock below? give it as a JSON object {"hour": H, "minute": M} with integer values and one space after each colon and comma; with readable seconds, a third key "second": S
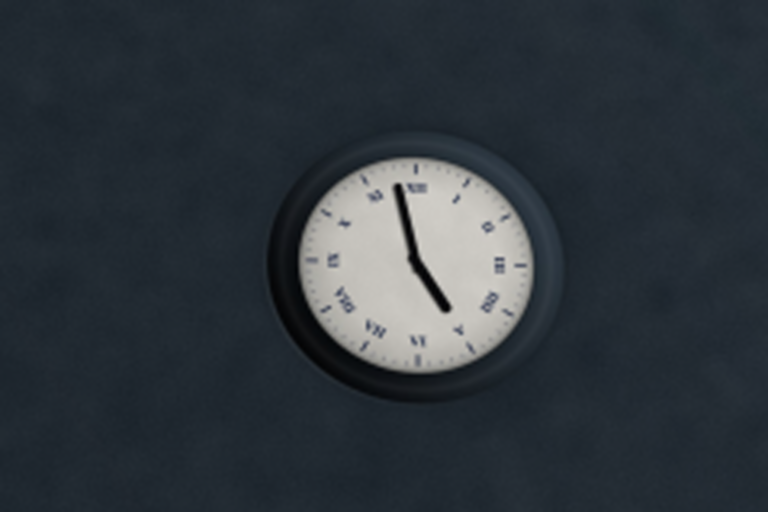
{"hour": 4, "minute": 58}
